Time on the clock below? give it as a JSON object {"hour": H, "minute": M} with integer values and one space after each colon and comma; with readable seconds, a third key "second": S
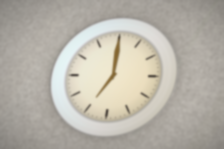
{"hour": 7, "minute": 0}
